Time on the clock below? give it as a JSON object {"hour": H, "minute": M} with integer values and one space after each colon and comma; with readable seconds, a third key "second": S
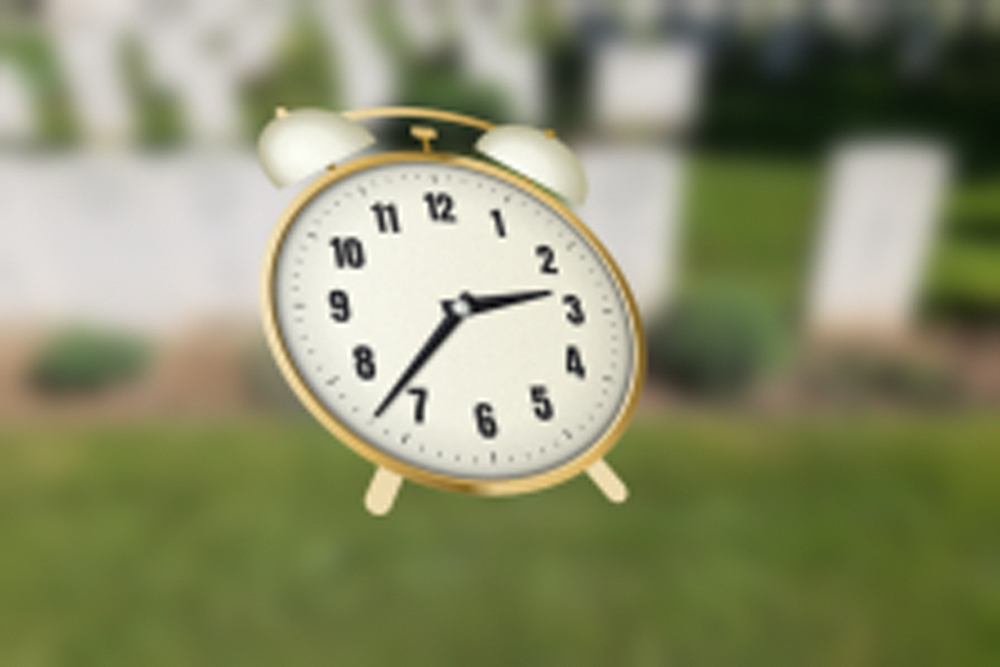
{"hour": 2, "minute": 37}
